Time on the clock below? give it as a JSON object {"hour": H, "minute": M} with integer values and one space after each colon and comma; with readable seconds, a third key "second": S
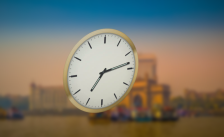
{"hour": 7, "minute": 13}
